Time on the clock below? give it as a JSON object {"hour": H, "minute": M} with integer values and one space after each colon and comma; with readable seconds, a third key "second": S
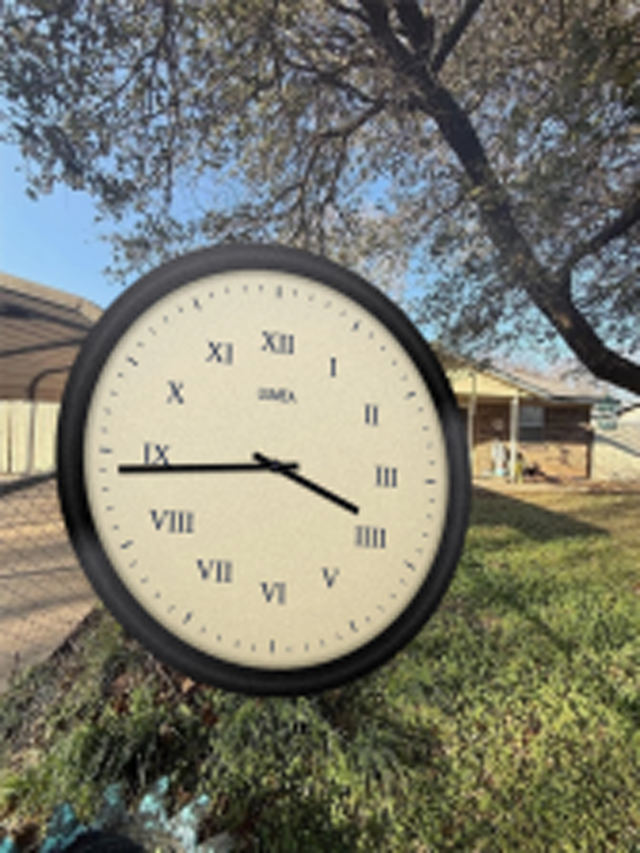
{"hour": 3, "minute": 44}
